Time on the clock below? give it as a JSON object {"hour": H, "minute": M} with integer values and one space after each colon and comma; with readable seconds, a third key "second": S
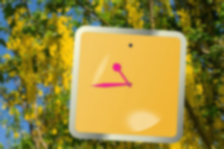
{"hour": 10, "minute": 44}
